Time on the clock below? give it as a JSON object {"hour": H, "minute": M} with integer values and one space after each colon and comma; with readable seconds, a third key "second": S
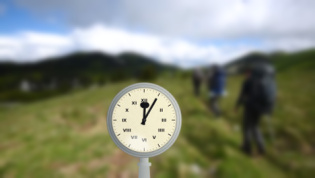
{"hour": 12, "minute": 5}
